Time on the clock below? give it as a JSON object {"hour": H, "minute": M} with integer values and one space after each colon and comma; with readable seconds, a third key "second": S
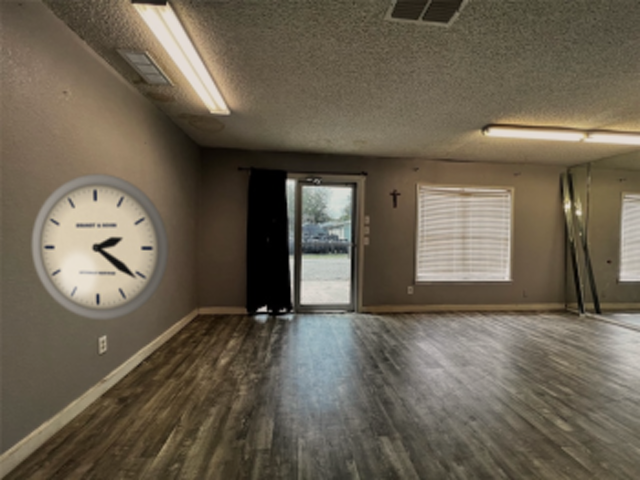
{"hour": 2, "minute": 21}
